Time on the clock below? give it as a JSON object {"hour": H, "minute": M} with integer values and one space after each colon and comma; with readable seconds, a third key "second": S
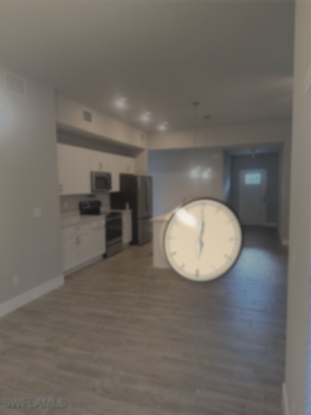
{"hour": 6, "minute": 0}
